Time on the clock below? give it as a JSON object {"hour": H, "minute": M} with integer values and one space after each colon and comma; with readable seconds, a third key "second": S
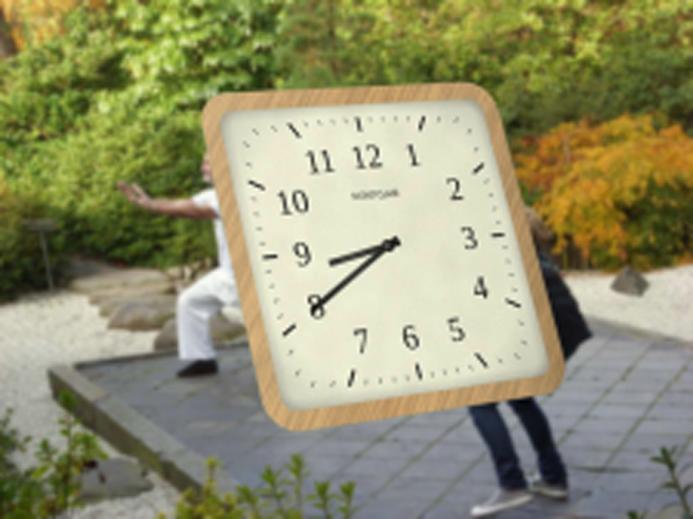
{"hour": 8, "minute": 40}
